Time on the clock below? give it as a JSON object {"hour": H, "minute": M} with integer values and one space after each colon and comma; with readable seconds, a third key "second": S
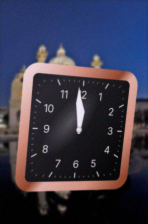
{"hour": 11, "minute": 59}
